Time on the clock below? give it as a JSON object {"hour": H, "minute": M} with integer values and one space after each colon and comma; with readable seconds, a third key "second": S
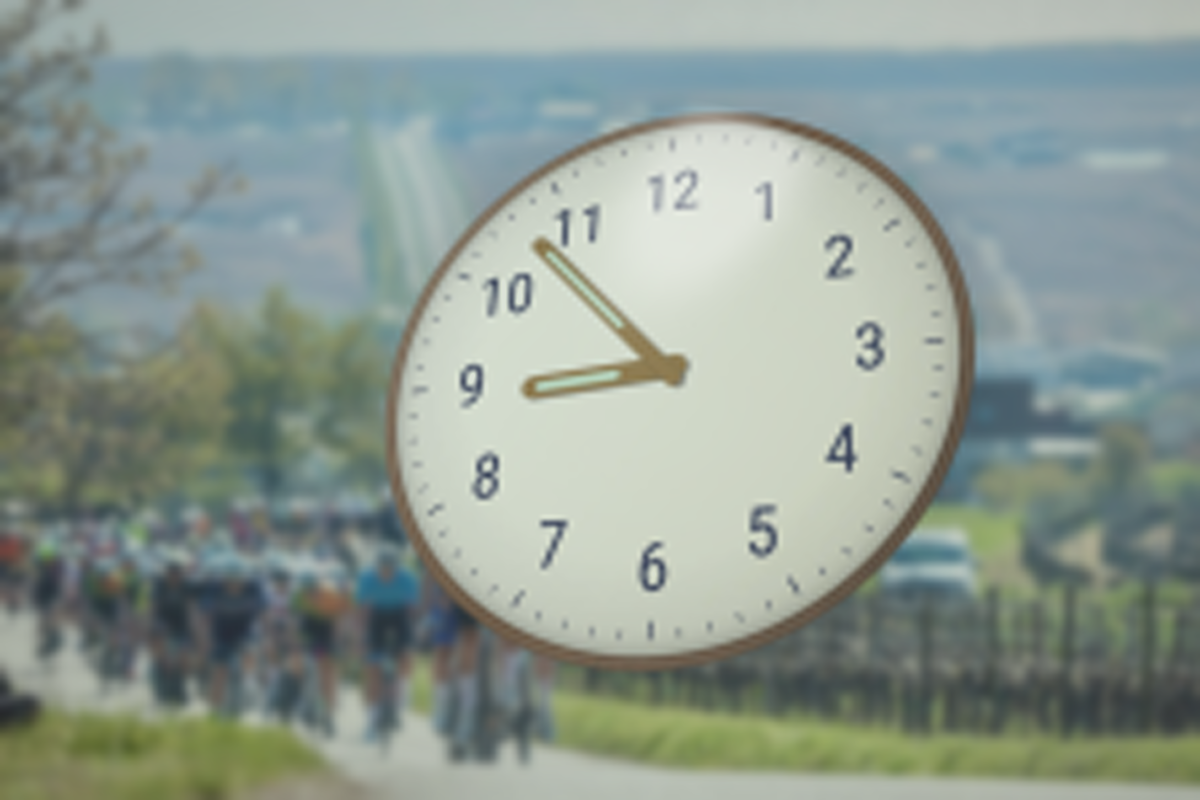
{"hour": 8, "minute": 53}
